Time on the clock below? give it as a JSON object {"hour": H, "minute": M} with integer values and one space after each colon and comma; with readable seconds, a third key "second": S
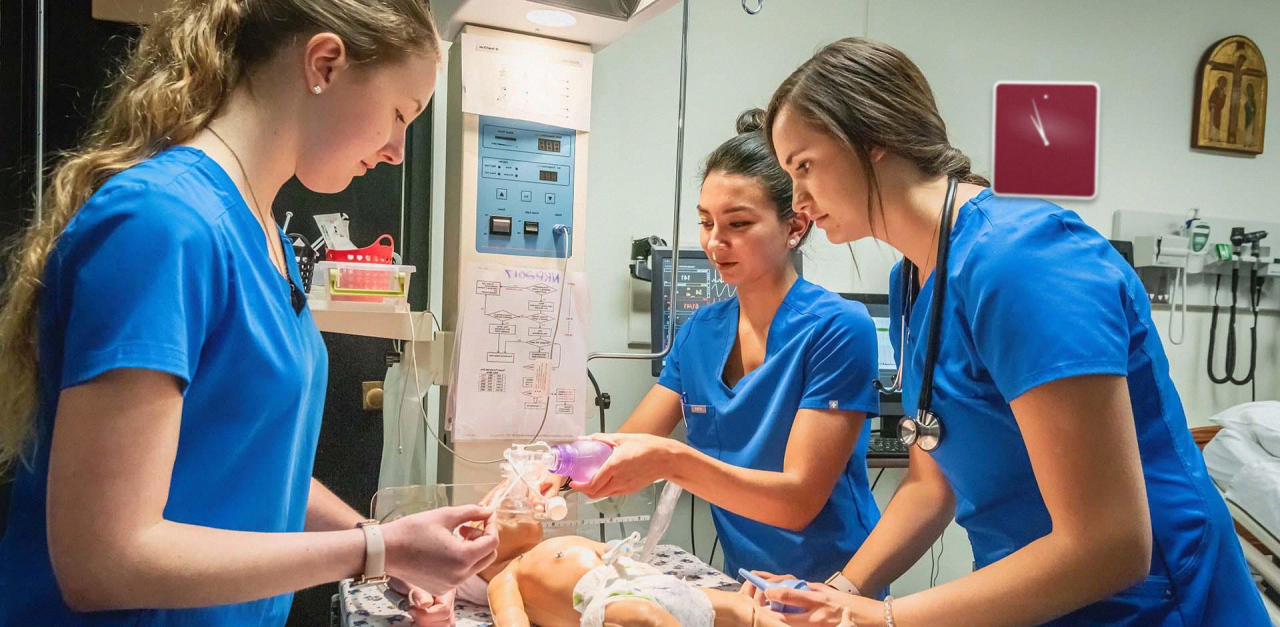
{"hour": 10, "minute": 57}
